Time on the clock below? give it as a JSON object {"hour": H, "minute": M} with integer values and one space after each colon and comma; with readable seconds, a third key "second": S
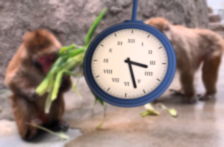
{"hour": 3, "minute": 27}
